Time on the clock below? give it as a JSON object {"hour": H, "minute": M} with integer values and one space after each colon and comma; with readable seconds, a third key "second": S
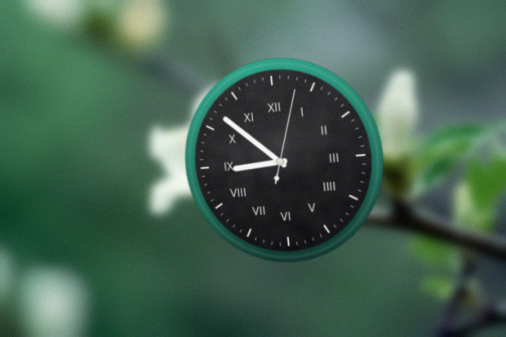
{"hour": 8, "minute": 52, "second": 3}
